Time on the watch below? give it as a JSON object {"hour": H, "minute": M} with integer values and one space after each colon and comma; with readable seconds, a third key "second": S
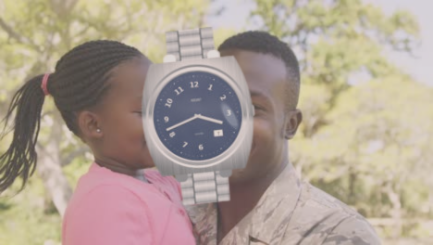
{"hour": 3, "minute": 42}
